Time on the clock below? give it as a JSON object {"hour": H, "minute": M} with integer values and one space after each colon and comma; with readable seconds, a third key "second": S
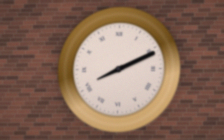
{"hour": 8, "minute": 11}
